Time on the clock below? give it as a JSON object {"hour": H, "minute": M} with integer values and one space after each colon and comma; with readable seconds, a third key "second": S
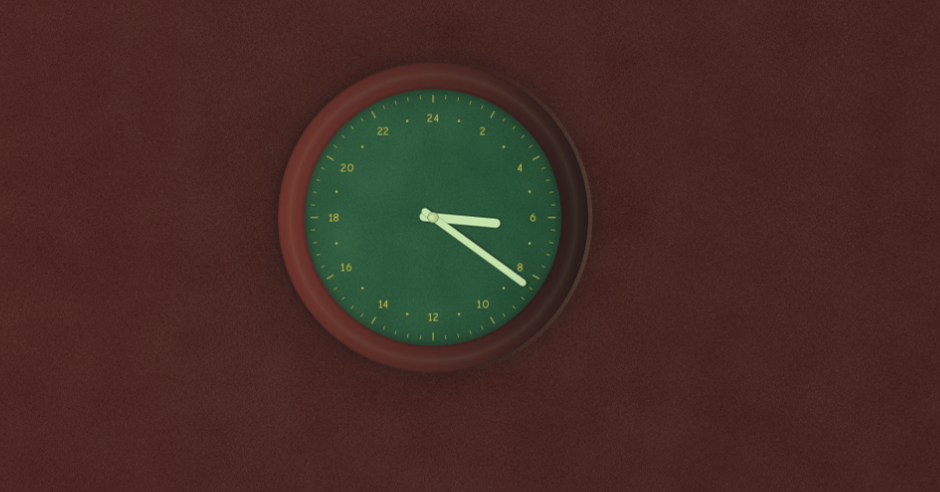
{"hour": 6, "minute": 21}
